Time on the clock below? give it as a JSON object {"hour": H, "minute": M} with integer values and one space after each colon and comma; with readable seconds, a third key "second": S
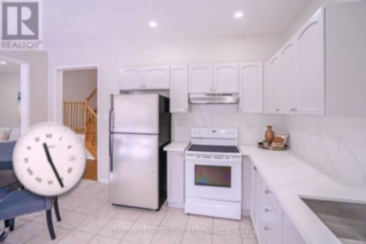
{"hour": 11, "minute": 26}
